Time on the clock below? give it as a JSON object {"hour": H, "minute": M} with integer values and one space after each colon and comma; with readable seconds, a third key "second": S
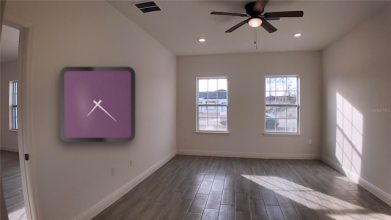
{"hour": 7, "minute": 22}
